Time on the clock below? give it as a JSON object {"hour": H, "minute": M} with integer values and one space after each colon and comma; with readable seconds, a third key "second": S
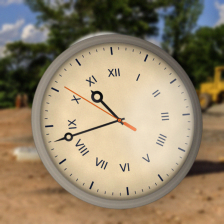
{"hour": 10, "minute": 42, "second": 51}
